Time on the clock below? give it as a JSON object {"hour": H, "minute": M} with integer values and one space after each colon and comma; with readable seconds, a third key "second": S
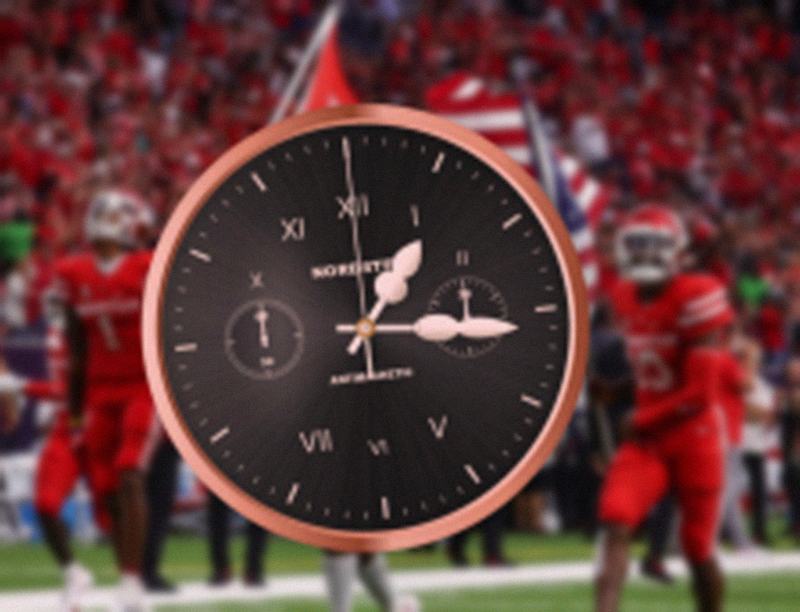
{"hour": 1, "minute": 16}
